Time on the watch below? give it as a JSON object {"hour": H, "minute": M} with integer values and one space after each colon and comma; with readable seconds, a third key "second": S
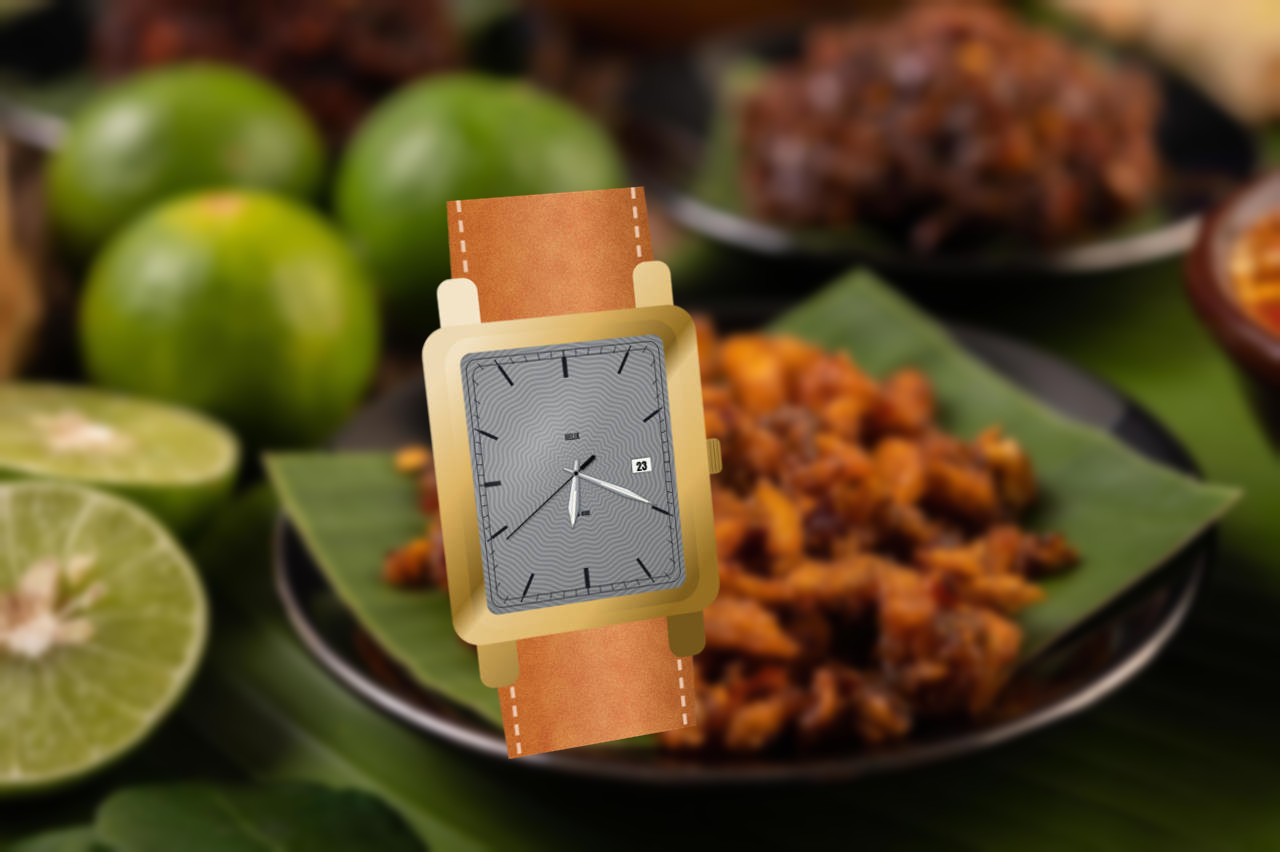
{"hour": 6, "minute": 19, "second": 39}
